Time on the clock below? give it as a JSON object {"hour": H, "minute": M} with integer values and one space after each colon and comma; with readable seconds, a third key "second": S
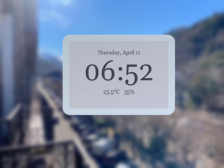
{"hour": 6, "minute": 52}
